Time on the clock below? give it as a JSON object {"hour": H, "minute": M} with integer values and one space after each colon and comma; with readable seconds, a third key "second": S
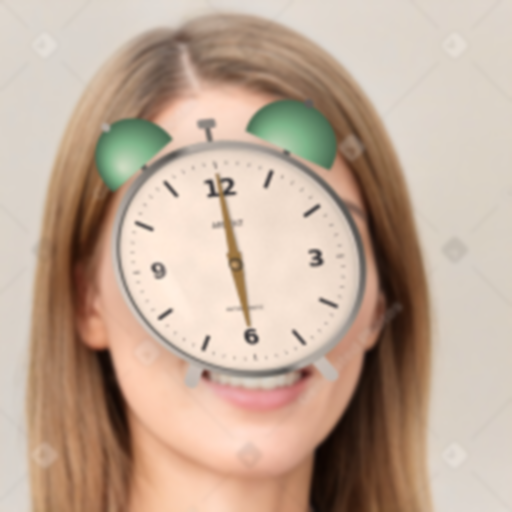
{"hour": 6, "minute": 0}
